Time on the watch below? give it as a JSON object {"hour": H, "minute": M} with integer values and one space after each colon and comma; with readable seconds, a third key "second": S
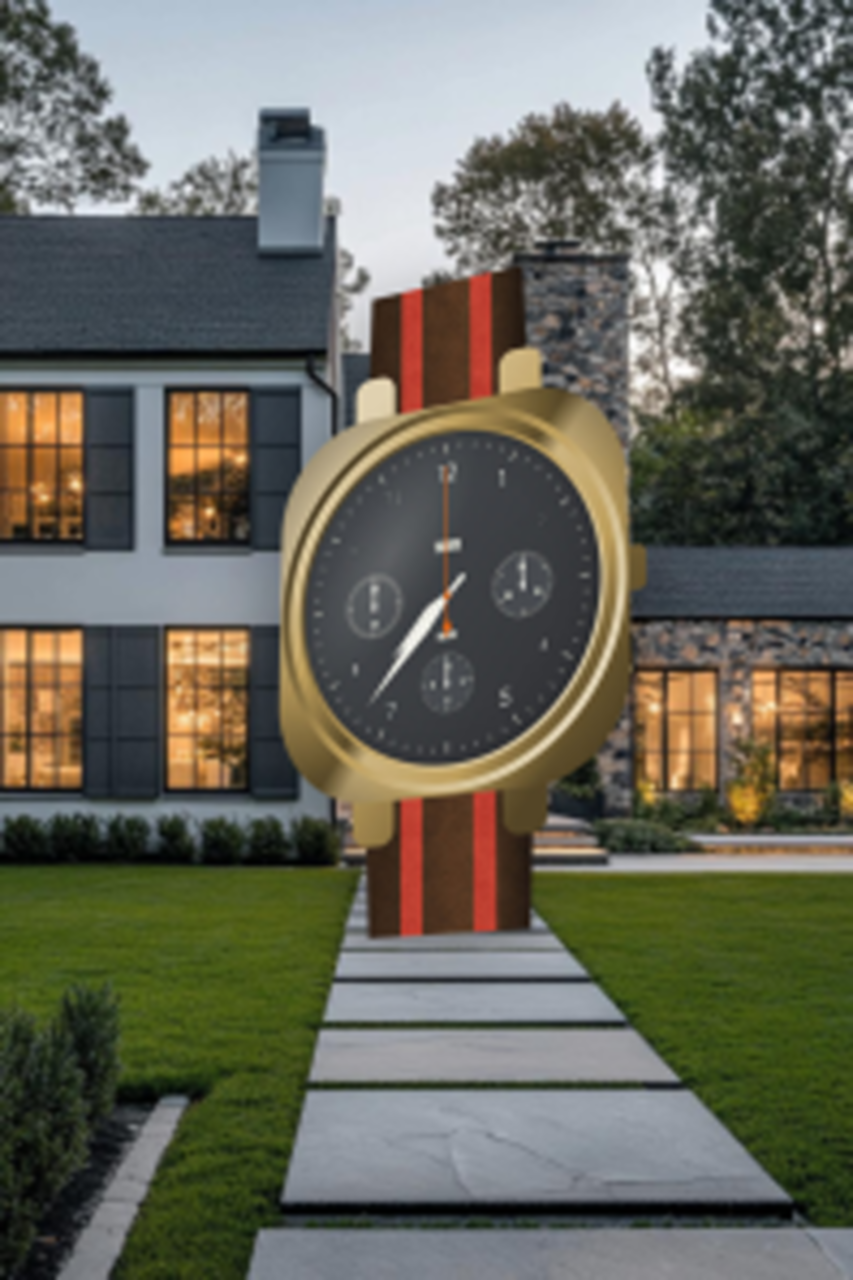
{"hour": 7, "minute": 37}
